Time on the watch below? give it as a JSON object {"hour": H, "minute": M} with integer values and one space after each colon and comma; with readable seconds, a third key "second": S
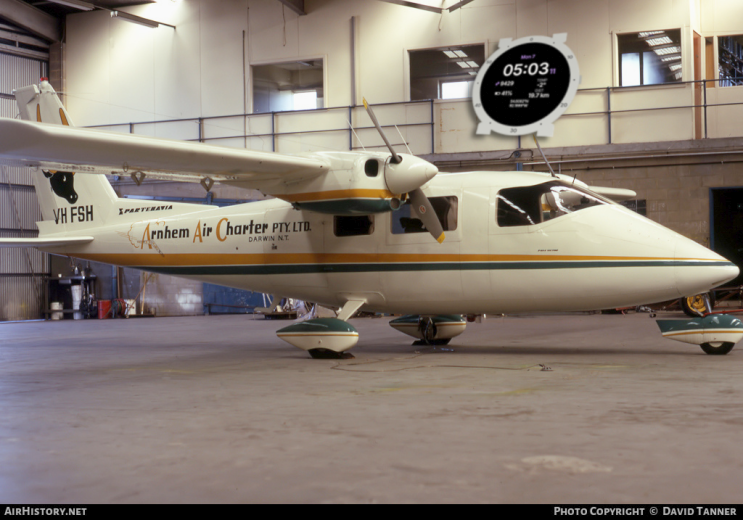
{"hour": 5, "minute": 3}
